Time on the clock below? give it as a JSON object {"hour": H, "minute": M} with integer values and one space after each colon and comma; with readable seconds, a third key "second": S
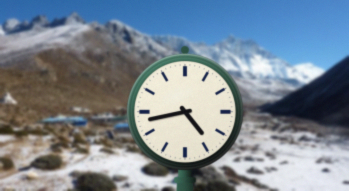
{"hour": 4, "minute": 43}
